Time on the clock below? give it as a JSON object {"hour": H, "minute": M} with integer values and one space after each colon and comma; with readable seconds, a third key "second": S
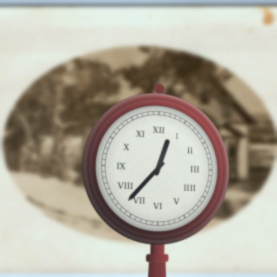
{"hour": 12, "minute": 37}
